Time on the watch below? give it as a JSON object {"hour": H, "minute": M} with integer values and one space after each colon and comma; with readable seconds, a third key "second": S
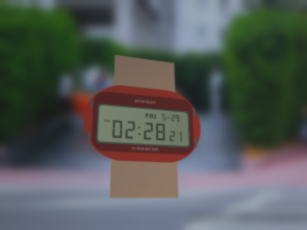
{"hour": 2, "minute": 28, "second": 21}
